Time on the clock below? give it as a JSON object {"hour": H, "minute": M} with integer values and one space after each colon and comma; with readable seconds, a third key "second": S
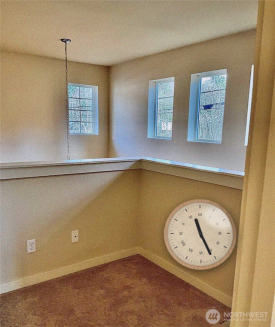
{"hour": 11, "minute": 26}
